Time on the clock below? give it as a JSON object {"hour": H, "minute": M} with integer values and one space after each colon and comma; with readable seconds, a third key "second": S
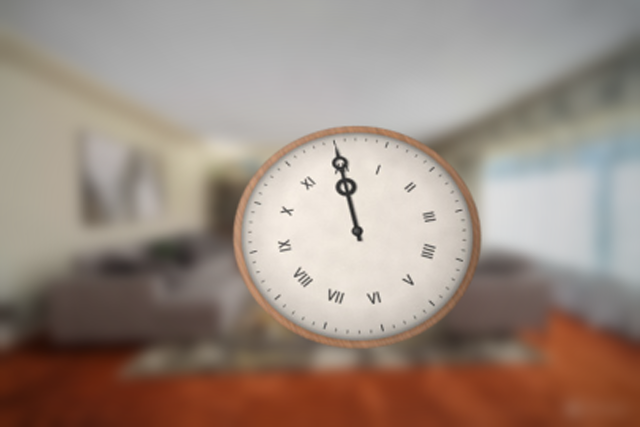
{"hour": 12, "minute": 0}
